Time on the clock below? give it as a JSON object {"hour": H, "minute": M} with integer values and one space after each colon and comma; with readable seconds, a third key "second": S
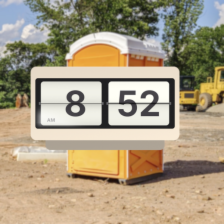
{"hour": 8, "minute": 52}
